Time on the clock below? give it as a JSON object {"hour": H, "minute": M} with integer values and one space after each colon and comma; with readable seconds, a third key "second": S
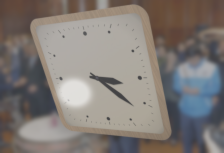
{"hour": 3, "minute": 22}
